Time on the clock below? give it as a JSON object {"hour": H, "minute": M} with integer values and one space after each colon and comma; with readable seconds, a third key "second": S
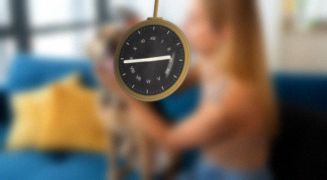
{"hour": 2, "minute": 44}
